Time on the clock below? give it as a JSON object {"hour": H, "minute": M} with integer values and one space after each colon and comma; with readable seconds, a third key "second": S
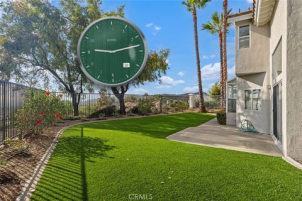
{"hour": 9, "minute": 13}
